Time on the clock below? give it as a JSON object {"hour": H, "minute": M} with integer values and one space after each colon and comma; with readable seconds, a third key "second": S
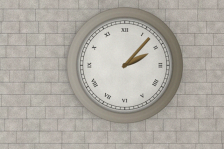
{"hour": 2, "minute": 7}
